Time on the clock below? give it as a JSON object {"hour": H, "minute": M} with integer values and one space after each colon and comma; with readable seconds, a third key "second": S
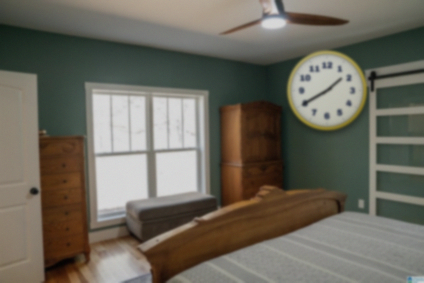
{"hour": 1, "minute": 40}
